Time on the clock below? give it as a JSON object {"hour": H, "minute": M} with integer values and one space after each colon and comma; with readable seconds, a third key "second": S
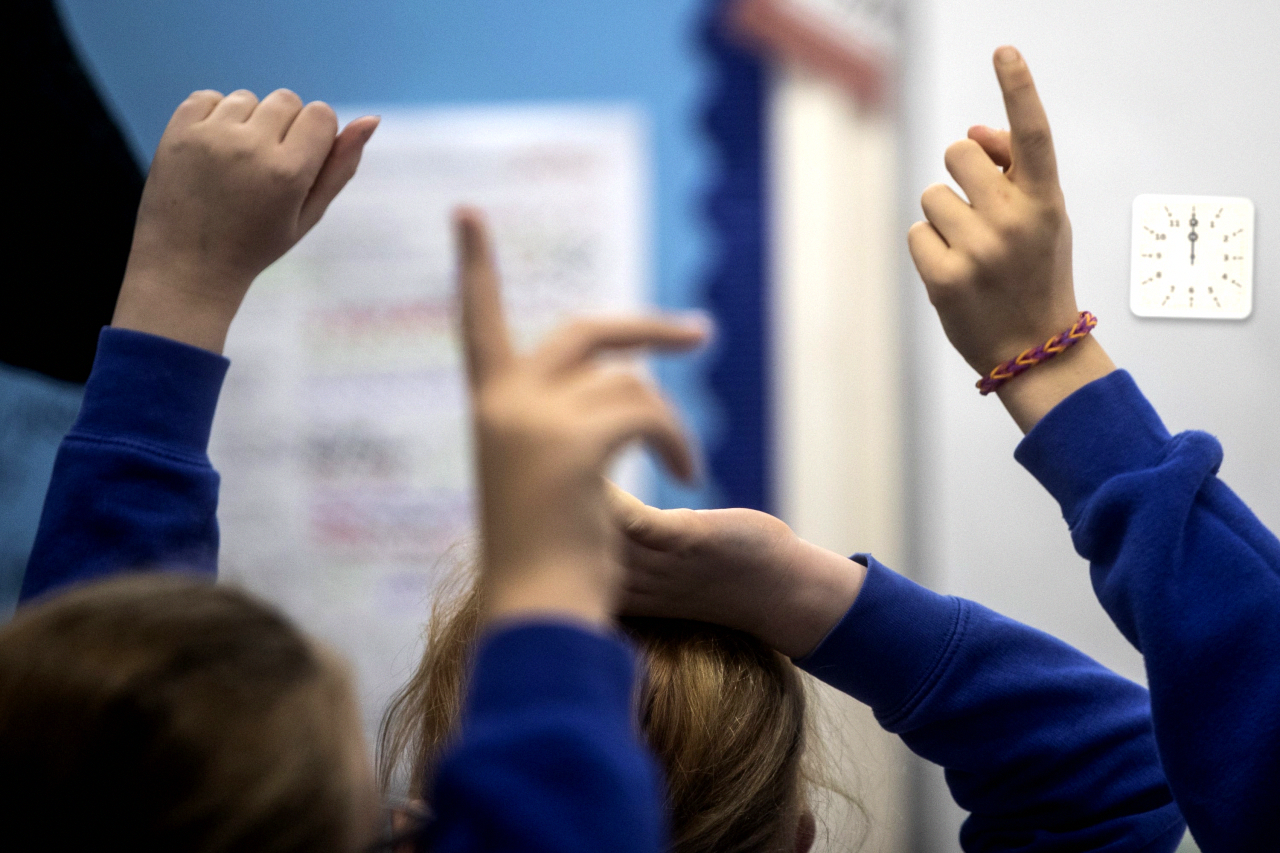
{"hour": 12, "minute": 0}
